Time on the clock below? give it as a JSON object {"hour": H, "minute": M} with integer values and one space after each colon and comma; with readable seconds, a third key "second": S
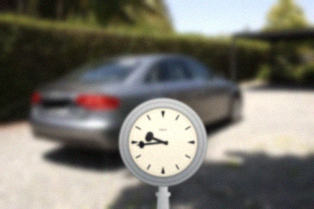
{"hour": 9, "minute": 44}
